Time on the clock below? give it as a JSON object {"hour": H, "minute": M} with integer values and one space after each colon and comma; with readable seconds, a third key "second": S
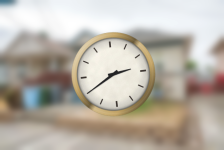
{"hour": 2, "minute": 40}
